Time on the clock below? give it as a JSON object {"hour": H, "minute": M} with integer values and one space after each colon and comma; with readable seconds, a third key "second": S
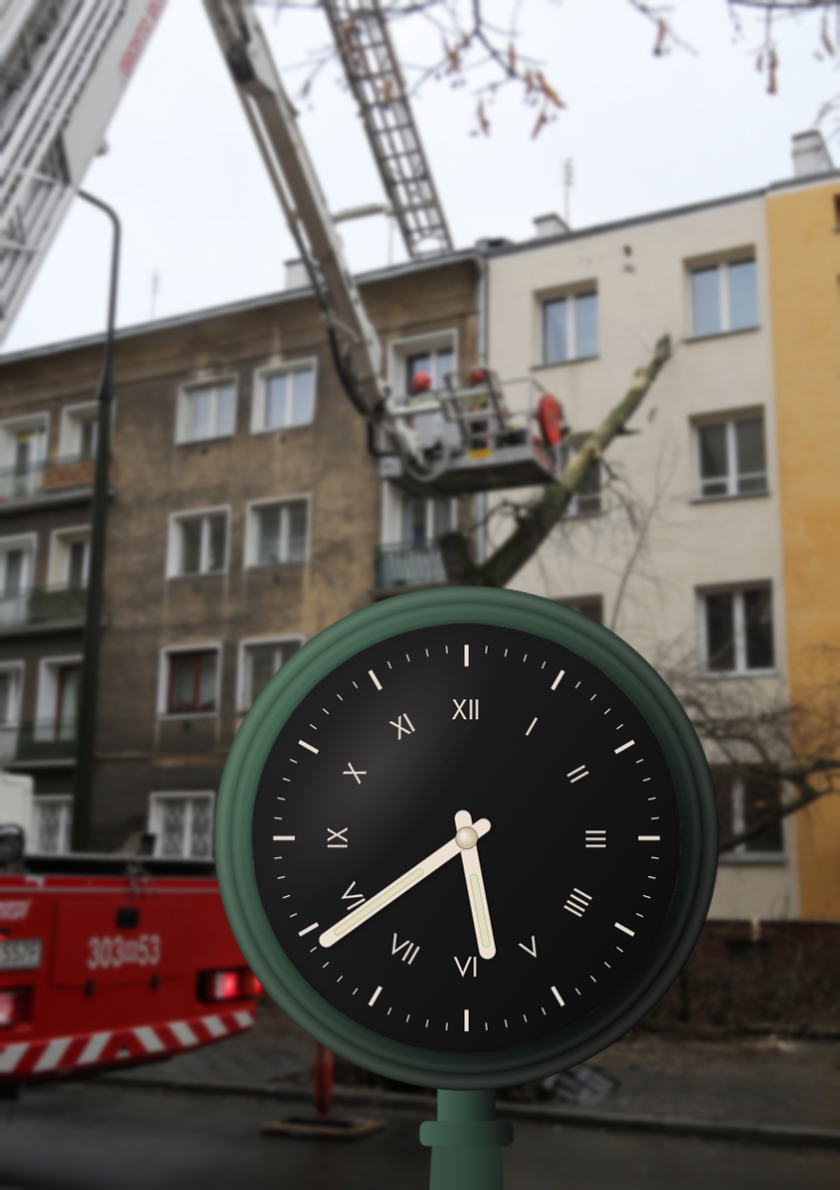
{"hour": 5, "minute": 39}
